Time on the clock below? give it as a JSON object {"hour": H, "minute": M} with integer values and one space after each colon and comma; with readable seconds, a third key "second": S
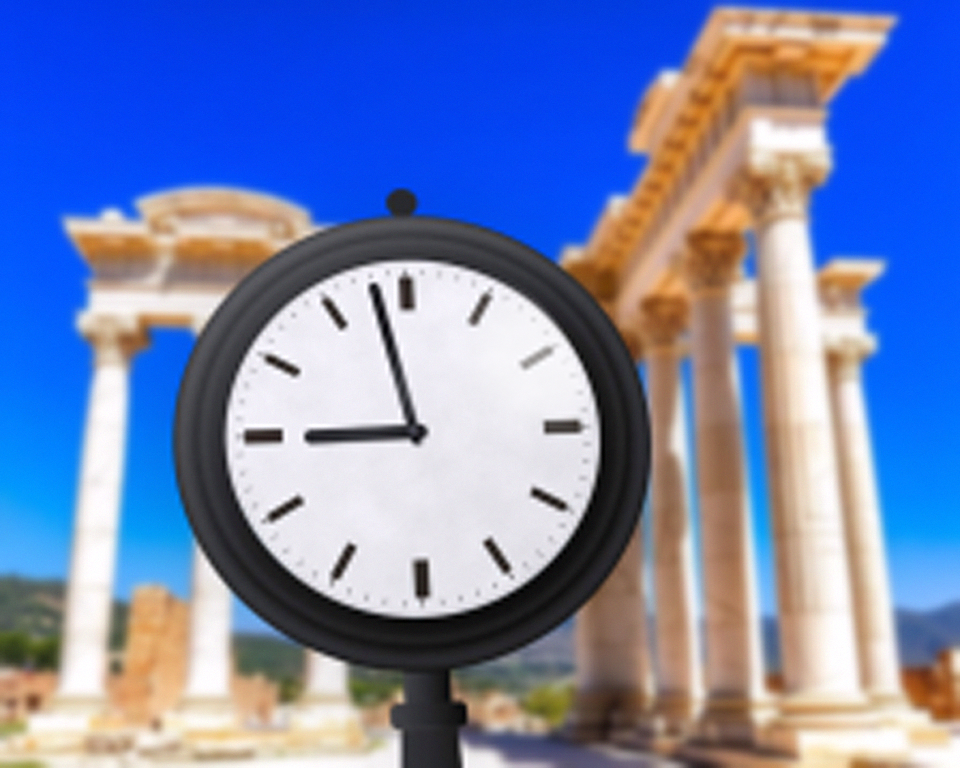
{"hour": 8, "minute": 58}
